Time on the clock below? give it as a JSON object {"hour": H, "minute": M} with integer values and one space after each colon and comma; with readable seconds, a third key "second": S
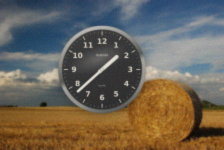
{"hour": 1, "minute": 38}
